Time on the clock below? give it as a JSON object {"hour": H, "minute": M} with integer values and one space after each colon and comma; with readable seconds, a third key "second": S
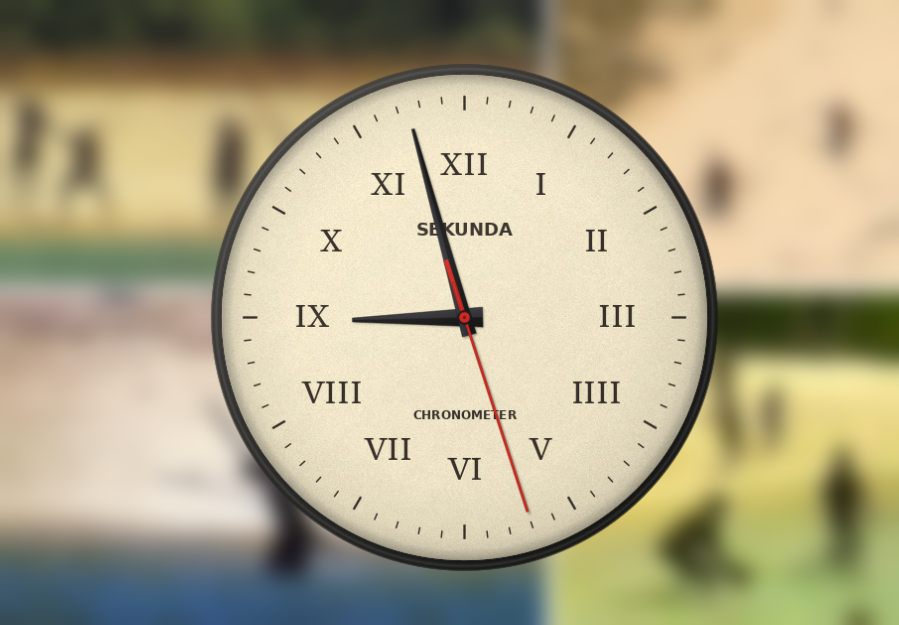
{"hour": 8, "minute": 57, "second": 27}
